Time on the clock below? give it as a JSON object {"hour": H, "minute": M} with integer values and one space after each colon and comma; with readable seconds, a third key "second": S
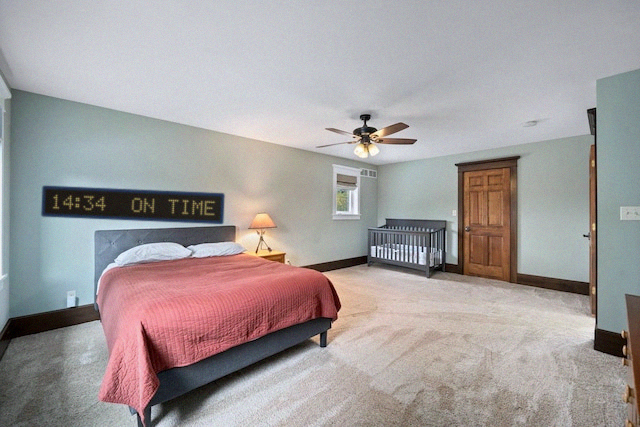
{"hour": 14, "minute": 34}
